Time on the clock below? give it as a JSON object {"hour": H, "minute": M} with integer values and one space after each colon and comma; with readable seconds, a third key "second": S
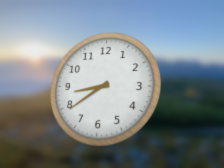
{"hour": 8, "minute": 39}
